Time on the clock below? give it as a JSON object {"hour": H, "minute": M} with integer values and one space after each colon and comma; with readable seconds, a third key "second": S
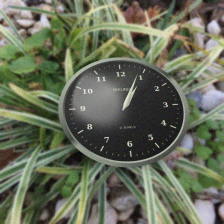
{"hour": 1, "minute": 4}
